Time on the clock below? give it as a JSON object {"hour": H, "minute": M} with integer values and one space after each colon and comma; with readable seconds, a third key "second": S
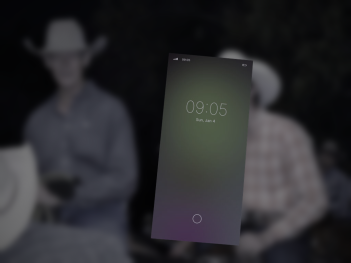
{"hour": 9, "minute": 5}
